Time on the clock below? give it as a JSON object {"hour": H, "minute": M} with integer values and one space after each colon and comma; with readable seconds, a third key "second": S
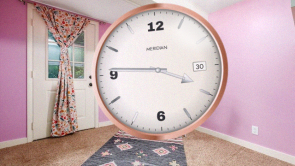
{"hour": 3, "minute": 46}
